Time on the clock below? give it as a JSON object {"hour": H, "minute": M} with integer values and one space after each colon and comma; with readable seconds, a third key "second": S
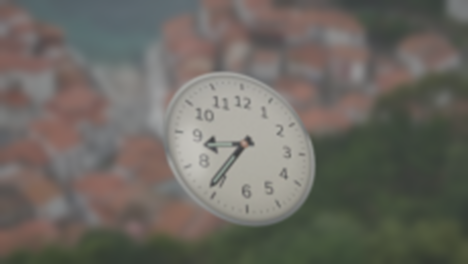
{"hour": 8, "minute": 36}
